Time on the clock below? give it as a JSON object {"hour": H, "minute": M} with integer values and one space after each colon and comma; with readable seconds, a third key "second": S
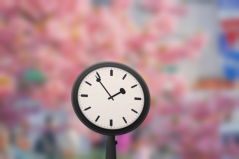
{"hour": 1, "minute": 54}
